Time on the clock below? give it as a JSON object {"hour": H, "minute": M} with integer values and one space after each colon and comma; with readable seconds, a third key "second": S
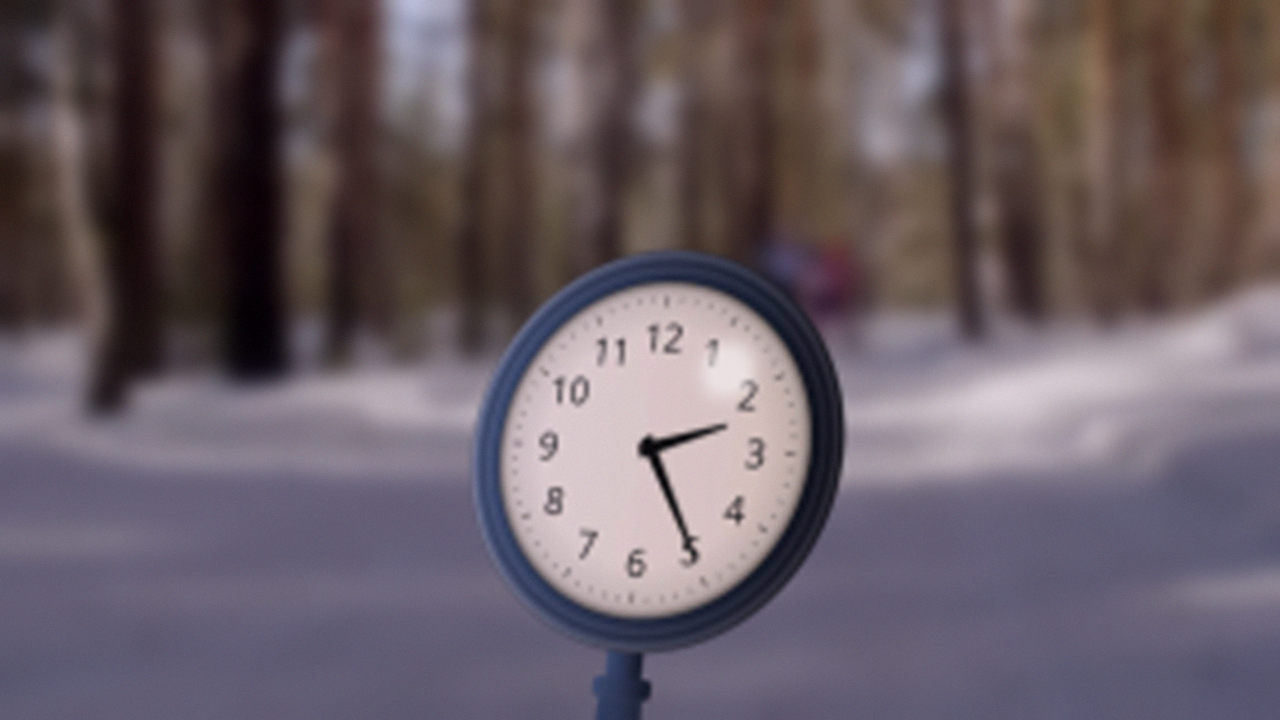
{"hour": 2, "minute": 25}
